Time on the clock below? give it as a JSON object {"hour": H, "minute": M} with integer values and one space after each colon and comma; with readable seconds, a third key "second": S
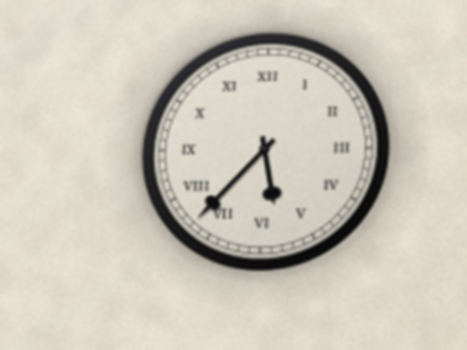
{"hour": 5, "minute": 37}
